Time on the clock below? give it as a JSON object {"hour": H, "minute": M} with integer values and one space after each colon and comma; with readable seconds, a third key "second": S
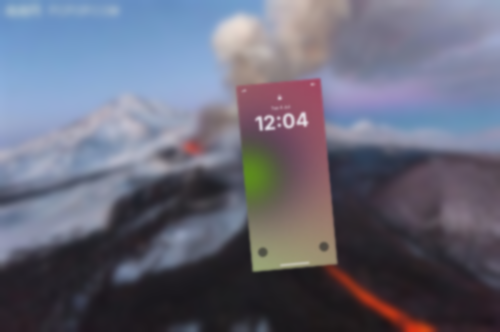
{"hour": 12, "minute": 4}
